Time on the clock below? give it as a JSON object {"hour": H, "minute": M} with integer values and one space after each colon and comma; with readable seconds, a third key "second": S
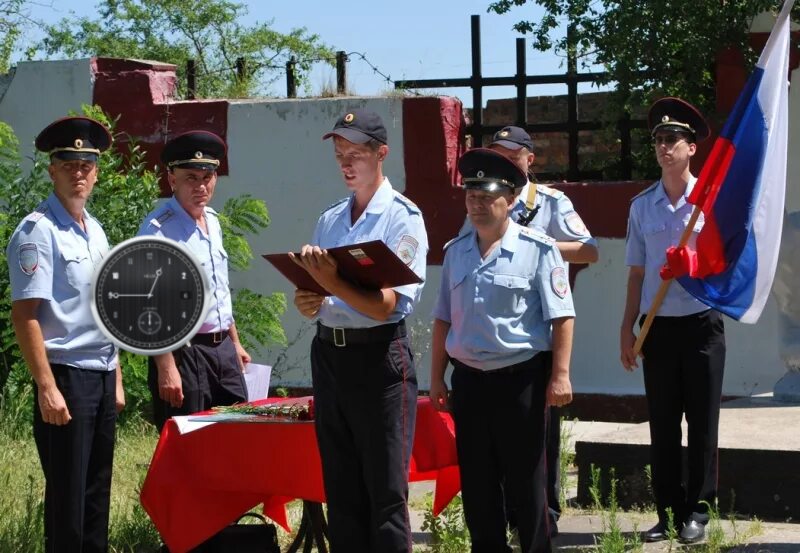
{"hour": 12, "minute": 45}
